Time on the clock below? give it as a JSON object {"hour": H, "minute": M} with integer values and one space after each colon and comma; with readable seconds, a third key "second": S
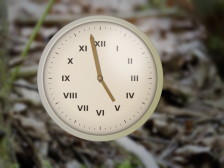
{"hour": 4, "minute": 58}
